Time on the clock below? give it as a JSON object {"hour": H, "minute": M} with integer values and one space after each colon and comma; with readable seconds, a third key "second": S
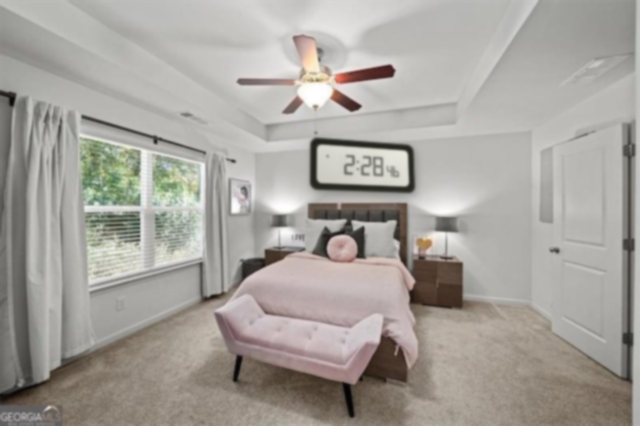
{"hour": 2, "minute": 28}
